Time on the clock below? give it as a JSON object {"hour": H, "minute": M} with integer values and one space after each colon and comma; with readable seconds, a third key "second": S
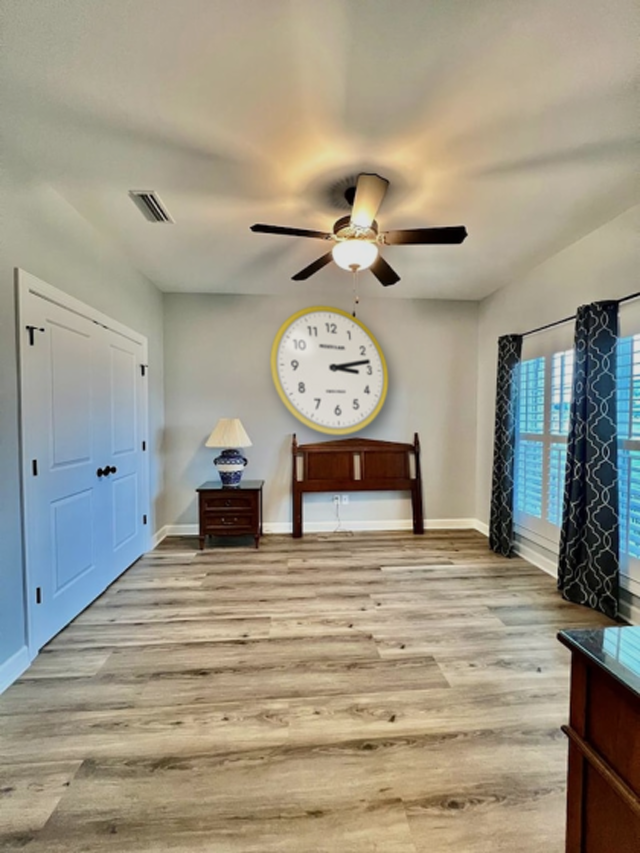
{"hour": 3, "minute": 13}
